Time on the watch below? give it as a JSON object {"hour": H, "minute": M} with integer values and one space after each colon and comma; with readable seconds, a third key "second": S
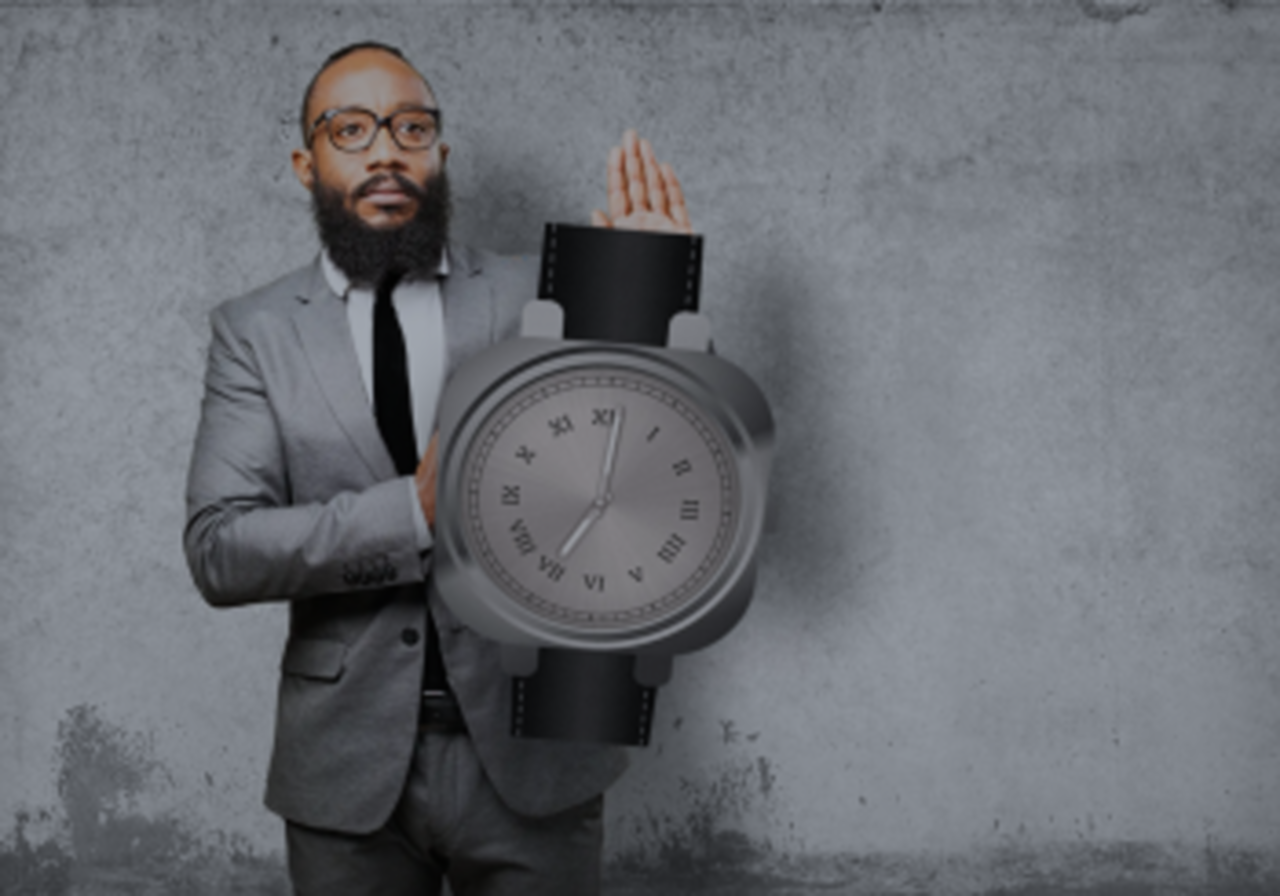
{"hour": 7, "minute": 1}
